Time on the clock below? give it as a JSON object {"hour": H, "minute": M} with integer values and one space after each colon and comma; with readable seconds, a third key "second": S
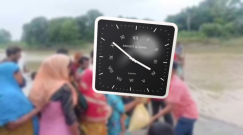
{"hour": 3, "minute": 51}
